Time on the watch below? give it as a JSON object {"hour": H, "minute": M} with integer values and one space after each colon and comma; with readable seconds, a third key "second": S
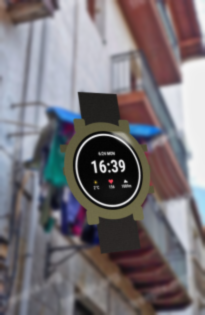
{"hour": 16, "minute": 39}
